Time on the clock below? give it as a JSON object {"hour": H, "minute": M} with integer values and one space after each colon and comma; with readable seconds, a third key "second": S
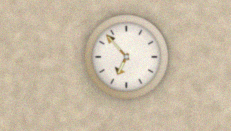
{"hour": 6, "minute": 53}
